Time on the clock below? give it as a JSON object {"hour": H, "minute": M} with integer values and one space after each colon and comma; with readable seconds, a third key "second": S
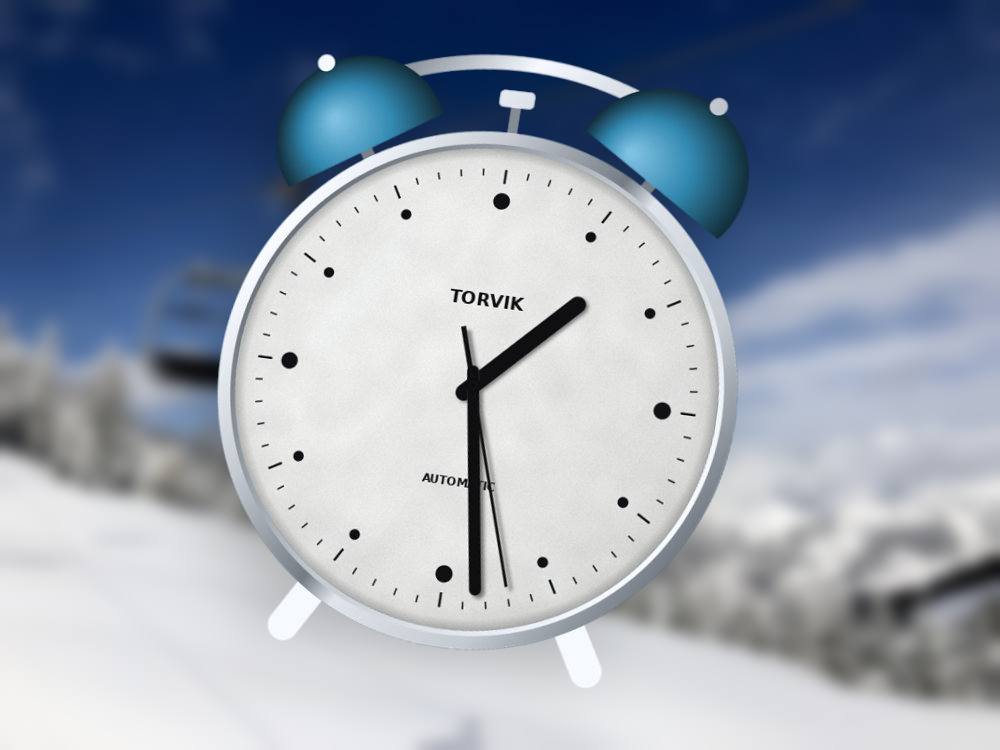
{"hour": 1, "minute": 28, "second": 27}
